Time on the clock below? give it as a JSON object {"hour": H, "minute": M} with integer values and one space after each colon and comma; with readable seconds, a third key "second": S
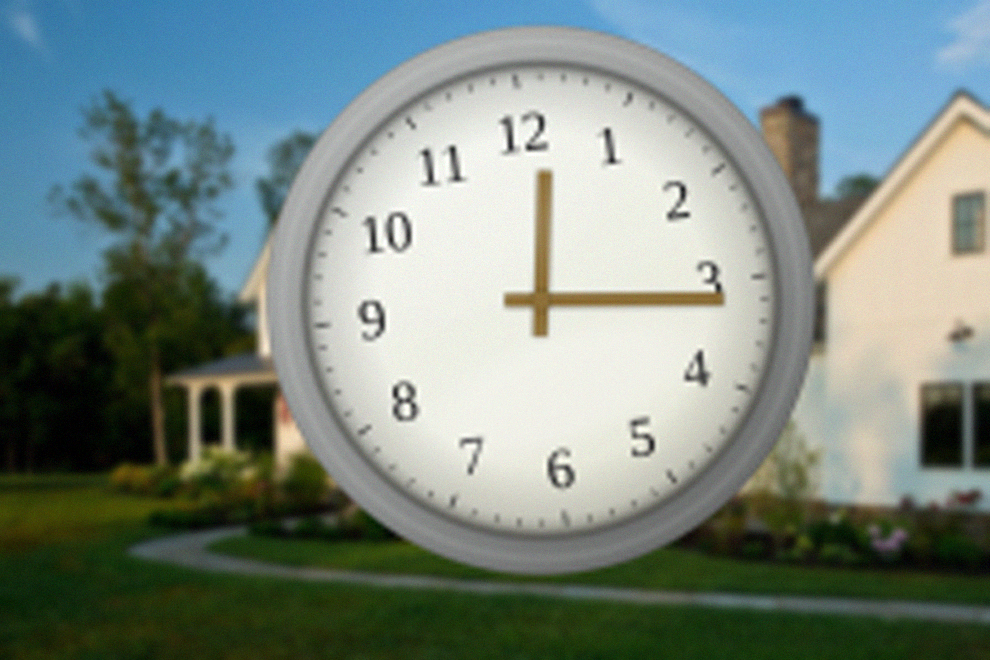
{"hour": 12, "minute": 16}
